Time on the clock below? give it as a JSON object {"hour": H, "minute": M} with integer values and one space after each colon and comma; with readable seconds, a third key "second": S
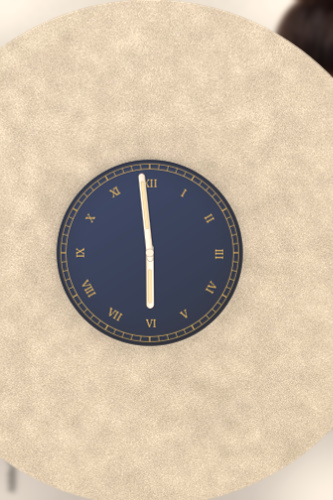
{"hour": 5, "minute": 59}
